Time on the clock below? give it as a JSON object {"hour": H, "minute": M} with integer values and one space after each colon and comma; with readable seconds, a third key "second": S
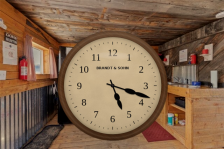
{"hour": 5, "minute": 18}
